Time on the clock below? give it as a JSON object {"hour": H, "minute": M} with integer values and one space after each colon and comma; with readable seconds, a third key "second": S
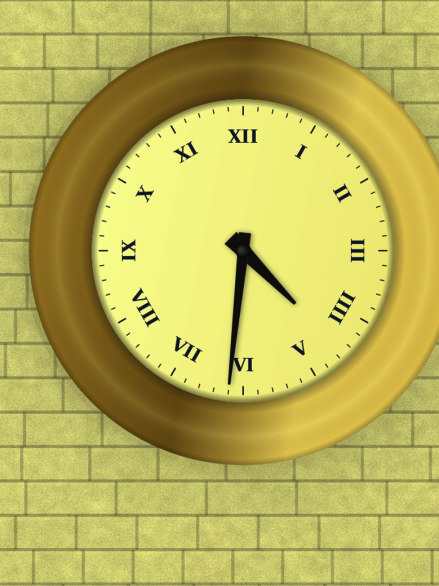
{"hour": 4, "minute": 31}
